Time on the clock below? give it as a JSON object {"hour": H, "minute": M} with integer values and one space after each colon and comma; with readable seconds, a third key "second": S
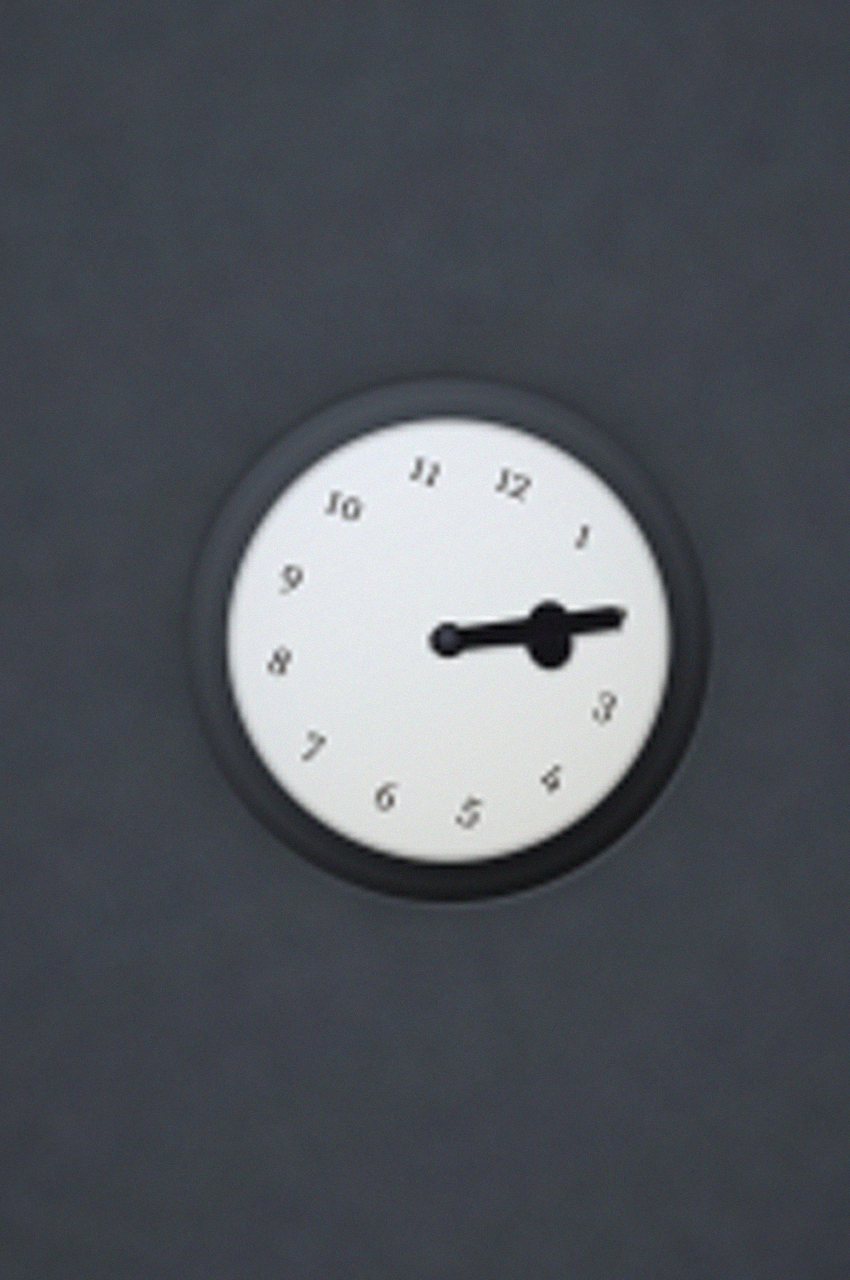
{"hour": 2, "minute": 10}
